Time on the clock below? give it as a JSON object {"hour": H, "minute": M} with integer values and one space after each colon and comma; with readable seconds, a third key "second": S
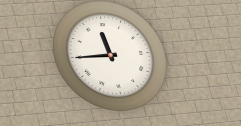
{"hour": 11, "minute": 45}
